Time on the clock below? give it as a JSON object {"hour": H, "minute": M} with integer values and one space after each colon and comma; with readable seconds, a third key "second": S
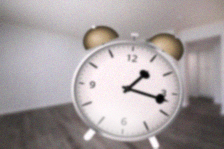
{"hour": 1, "minute": 17}
